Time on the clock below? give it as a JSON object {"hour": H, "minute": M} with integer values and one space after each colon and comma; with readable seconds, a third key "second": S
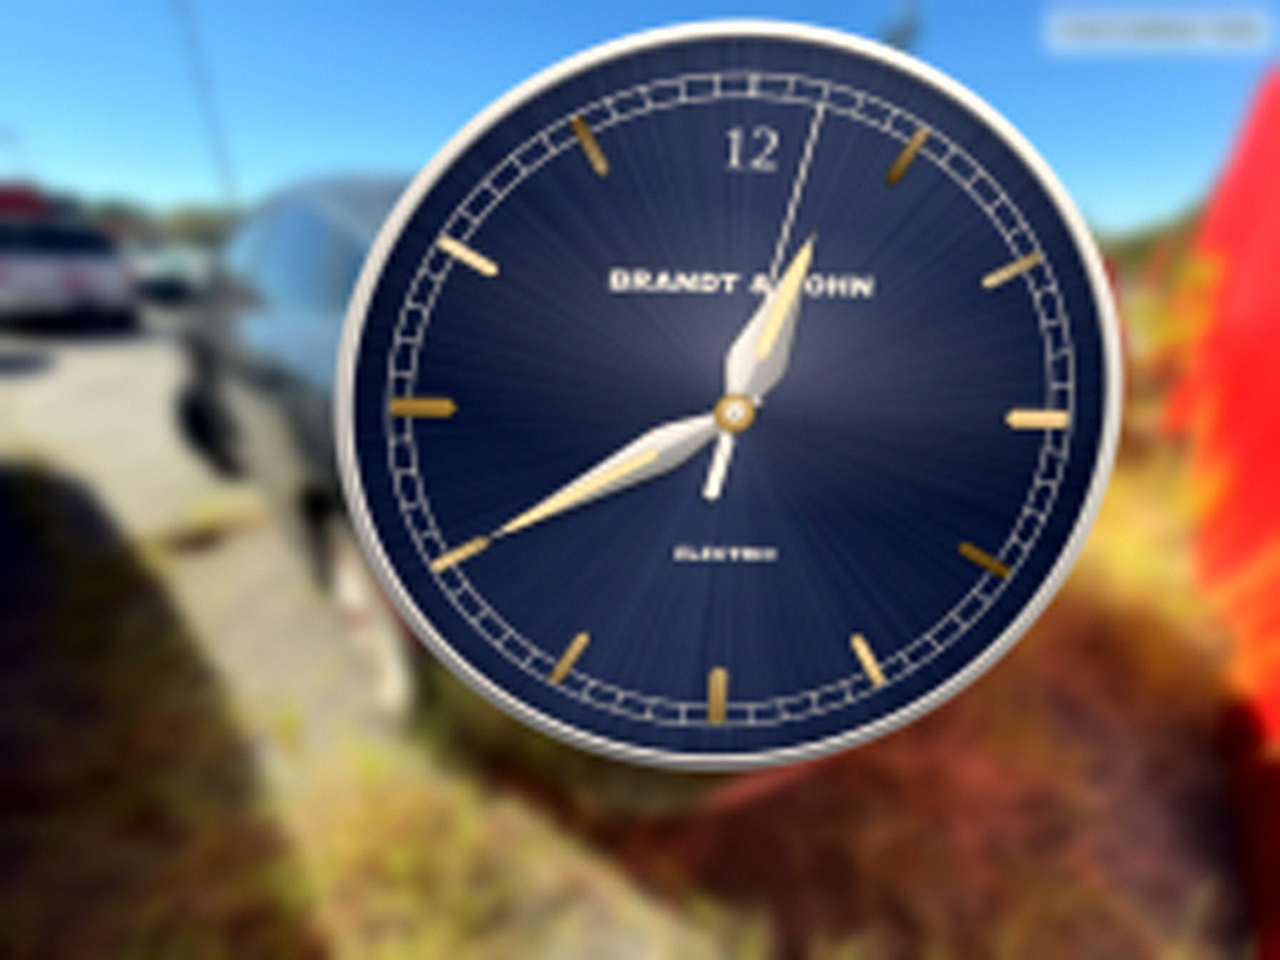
{"hour": 12, "minute": 40, "second": 2}
